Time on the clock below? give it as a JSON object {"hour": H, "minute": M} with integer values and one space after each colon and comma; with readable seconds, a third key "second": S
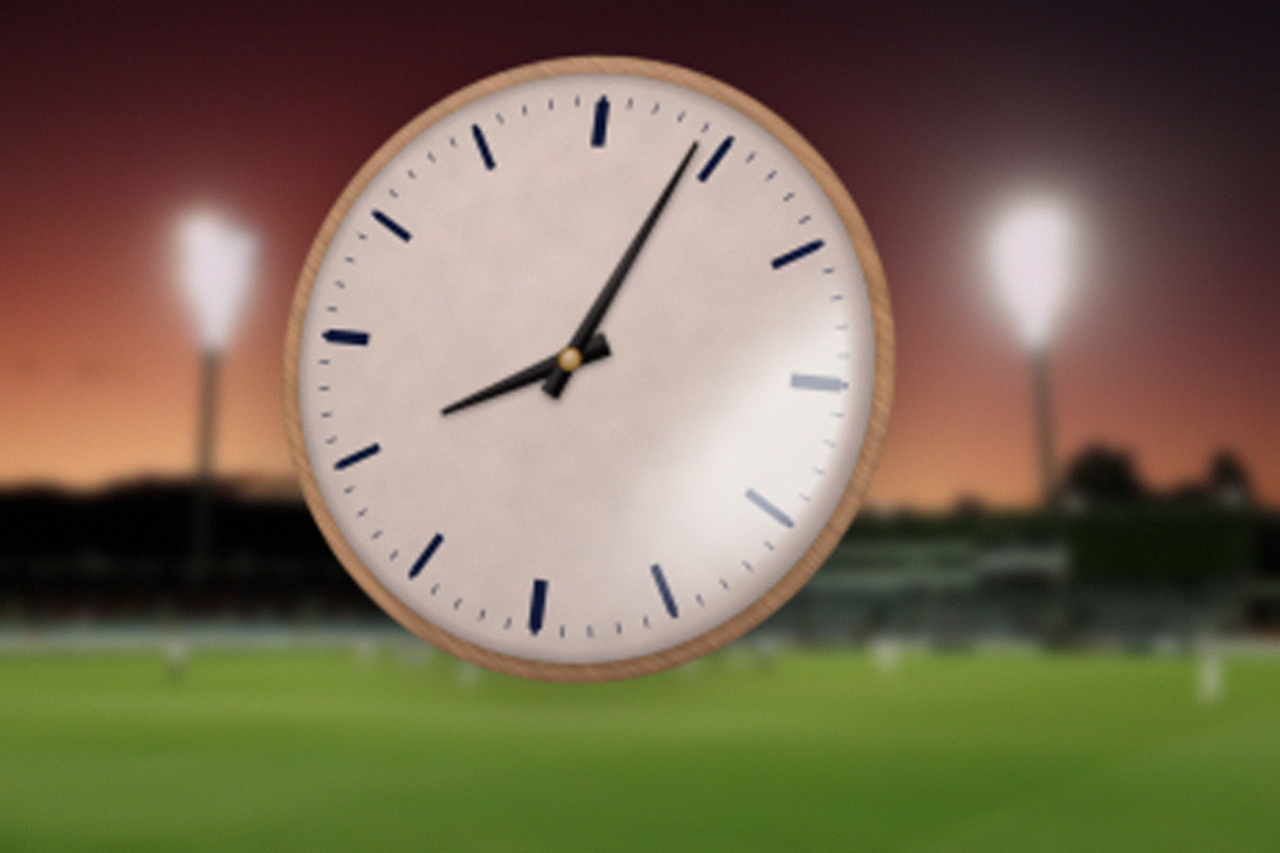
{"hour": 8, "minute": 4}
